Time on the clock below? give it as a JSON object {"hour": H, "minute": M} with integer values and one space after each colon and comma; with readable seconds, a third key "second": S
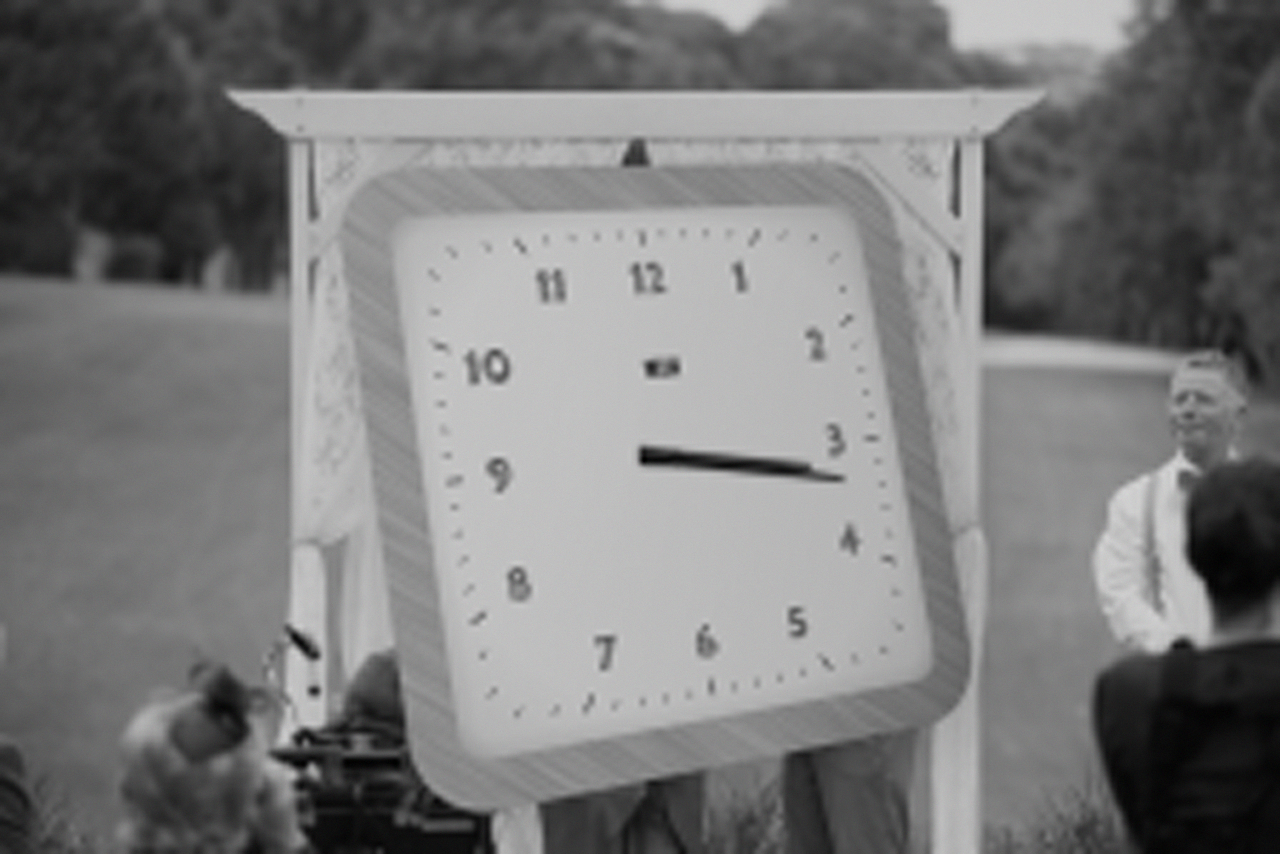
{"hour": 3, "minute": 17}
